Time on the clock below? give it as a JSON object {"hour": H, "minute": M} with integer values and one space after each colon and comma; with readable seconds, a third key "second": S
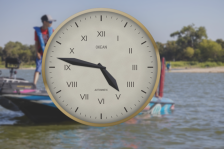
{"hour": 4, "minute": 47}
